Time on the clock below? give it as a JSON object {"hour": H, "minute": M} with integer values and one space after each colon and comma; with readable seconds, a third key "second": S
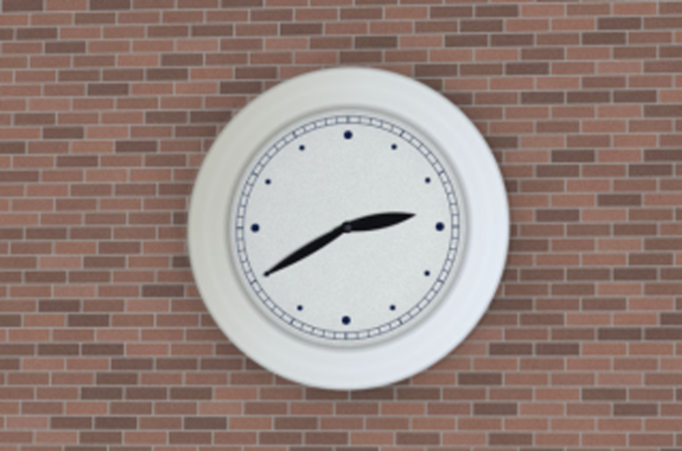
{"hour": 2, "minute": 40}
